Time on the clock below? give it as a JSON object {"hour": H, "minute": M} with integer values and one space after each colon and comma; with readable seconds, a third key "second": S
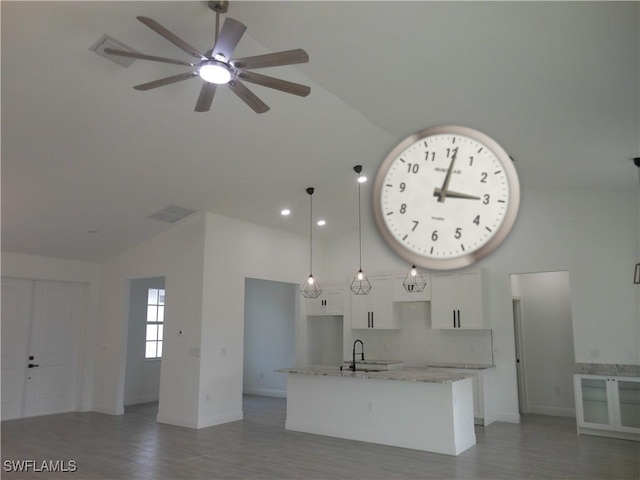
{"hour": 3, "minute": 1}
